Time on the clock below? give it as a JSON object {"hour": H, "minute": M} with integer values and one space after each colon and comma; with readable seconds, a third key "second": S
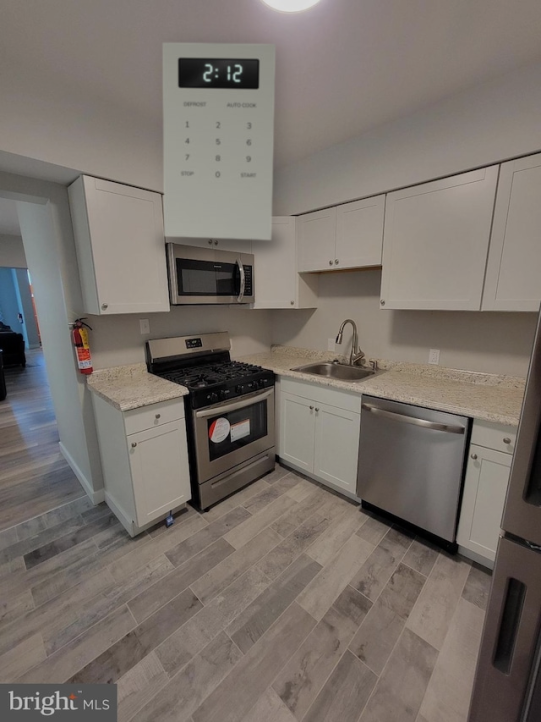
{"hour": 2, "minute": 12}
